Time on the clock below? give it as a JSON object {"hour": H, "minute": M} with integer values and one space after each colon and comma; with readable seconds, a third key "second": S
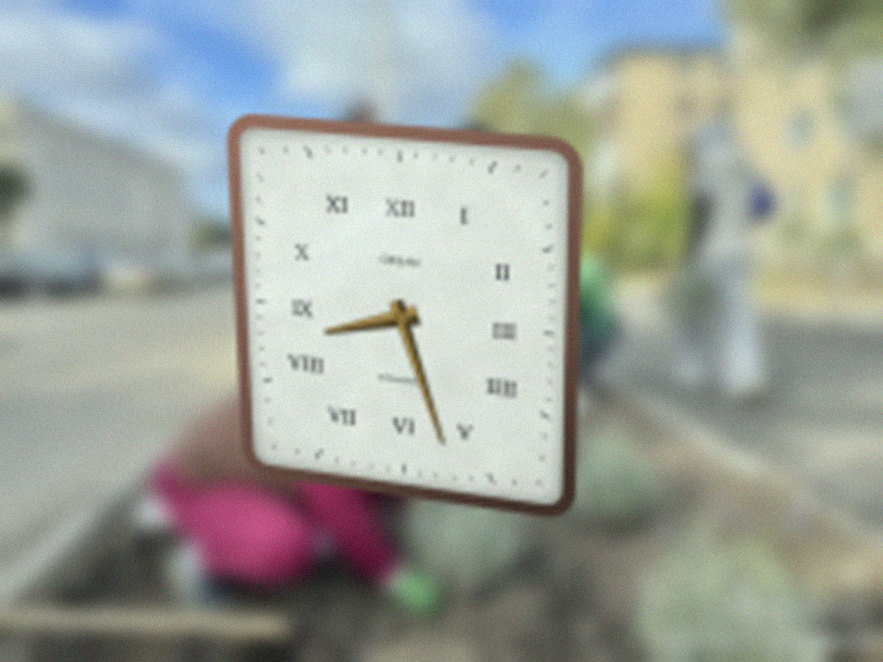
{"hour": 8, "minute": 27}
